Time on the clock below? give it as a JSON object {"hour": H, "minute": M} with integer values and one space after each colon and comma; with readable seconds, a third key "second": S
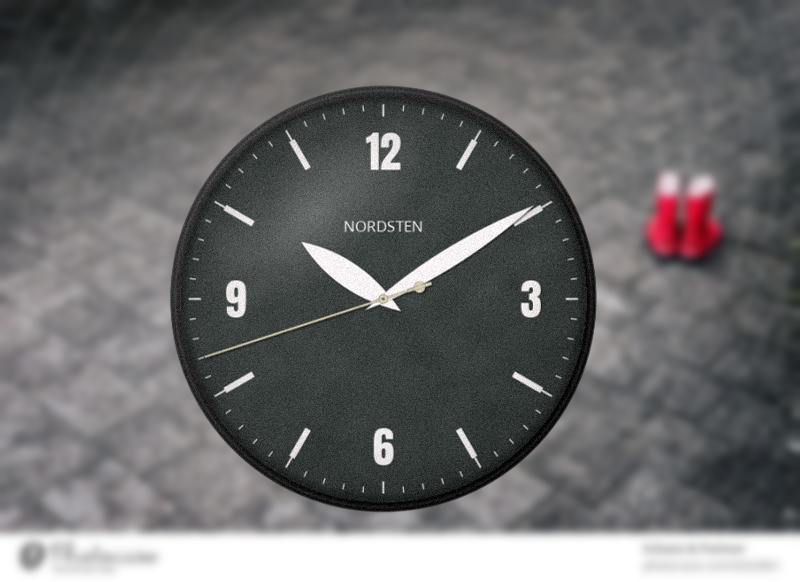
{"hour": 10, "minute": 9, "second": 42}
